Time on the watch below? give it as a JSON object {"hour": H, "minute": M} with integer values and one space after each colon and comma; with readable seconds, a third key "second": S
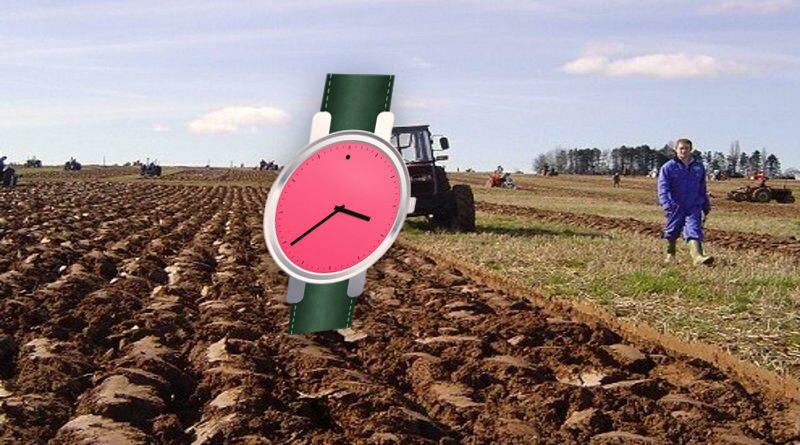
{"hour": 3, "minute": 39}
